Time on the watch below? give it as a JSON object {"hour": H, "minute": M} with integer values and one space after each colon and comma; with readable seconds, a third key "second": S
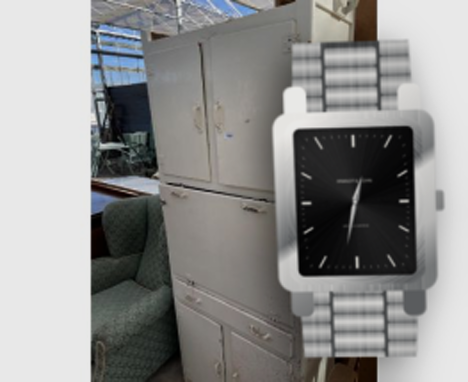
{"hour": 12, "minute": 32}
